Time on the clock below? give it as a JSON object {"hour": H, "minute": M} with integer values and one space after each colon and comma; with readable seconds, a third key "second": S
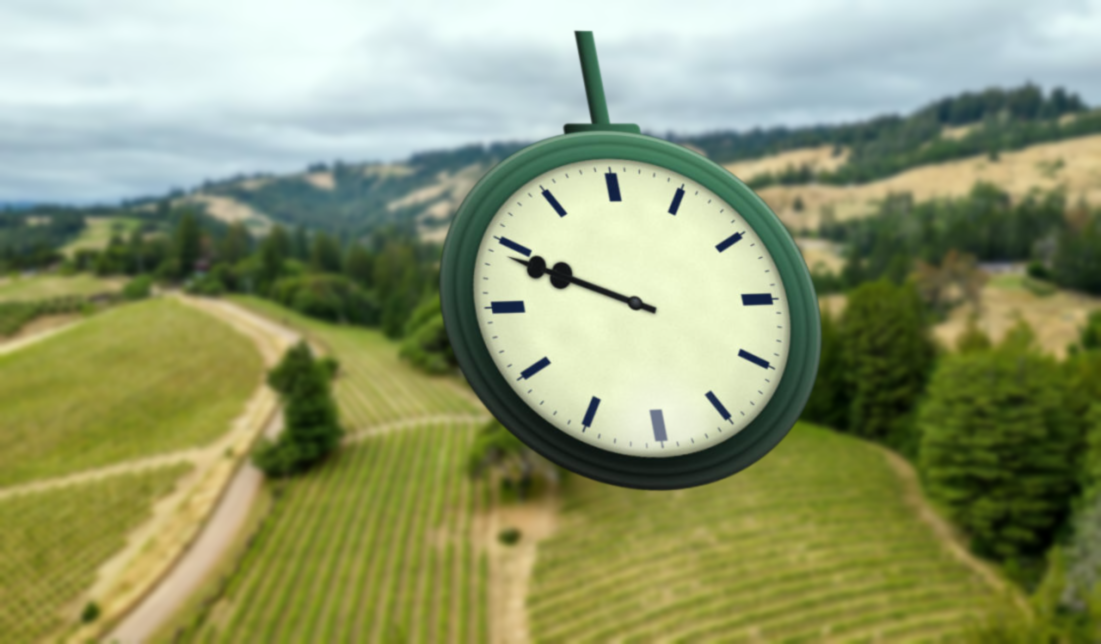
{"hour": 9, "minute": 49}
